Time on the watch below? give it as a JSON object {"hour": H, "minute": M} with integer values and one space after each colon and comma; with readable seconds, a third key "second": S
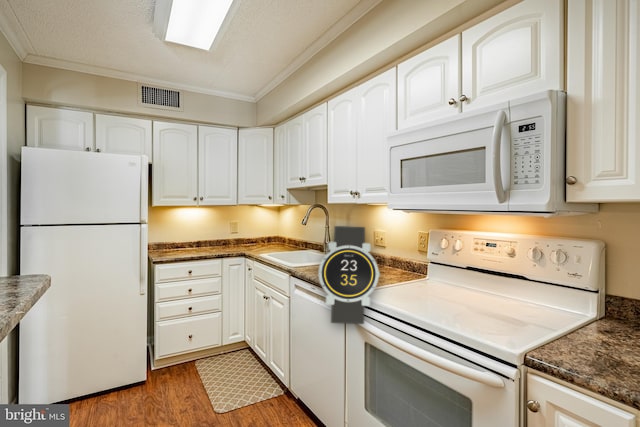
{"hour": 23, "minute": 35}
